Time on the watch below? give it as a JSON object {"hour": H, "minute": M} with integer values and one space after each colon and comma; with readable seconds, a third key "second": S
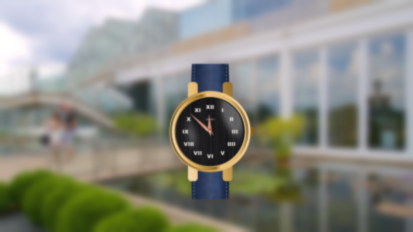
{"hour": 11, "minute": 52}
